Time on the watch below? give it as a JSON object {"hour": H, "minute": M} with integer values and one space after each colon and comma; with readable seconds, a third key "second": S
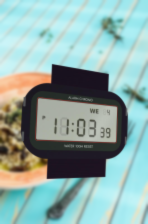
{"hour": 11, "minute": 3, "second": 39}
